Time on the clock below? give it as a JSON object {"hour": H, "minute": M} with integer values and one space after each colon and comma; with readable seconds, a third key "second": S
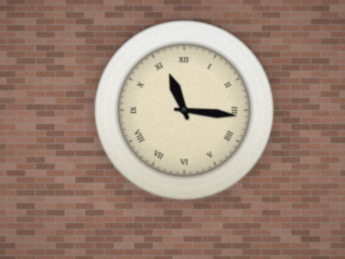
{"hour": 11, "minute": 16}
